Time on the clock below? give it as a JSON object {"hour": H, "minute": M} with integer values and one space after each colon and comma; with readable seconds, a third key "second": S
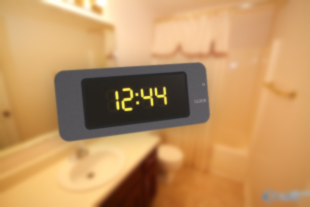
{"hour": 12, "minute": 44}
